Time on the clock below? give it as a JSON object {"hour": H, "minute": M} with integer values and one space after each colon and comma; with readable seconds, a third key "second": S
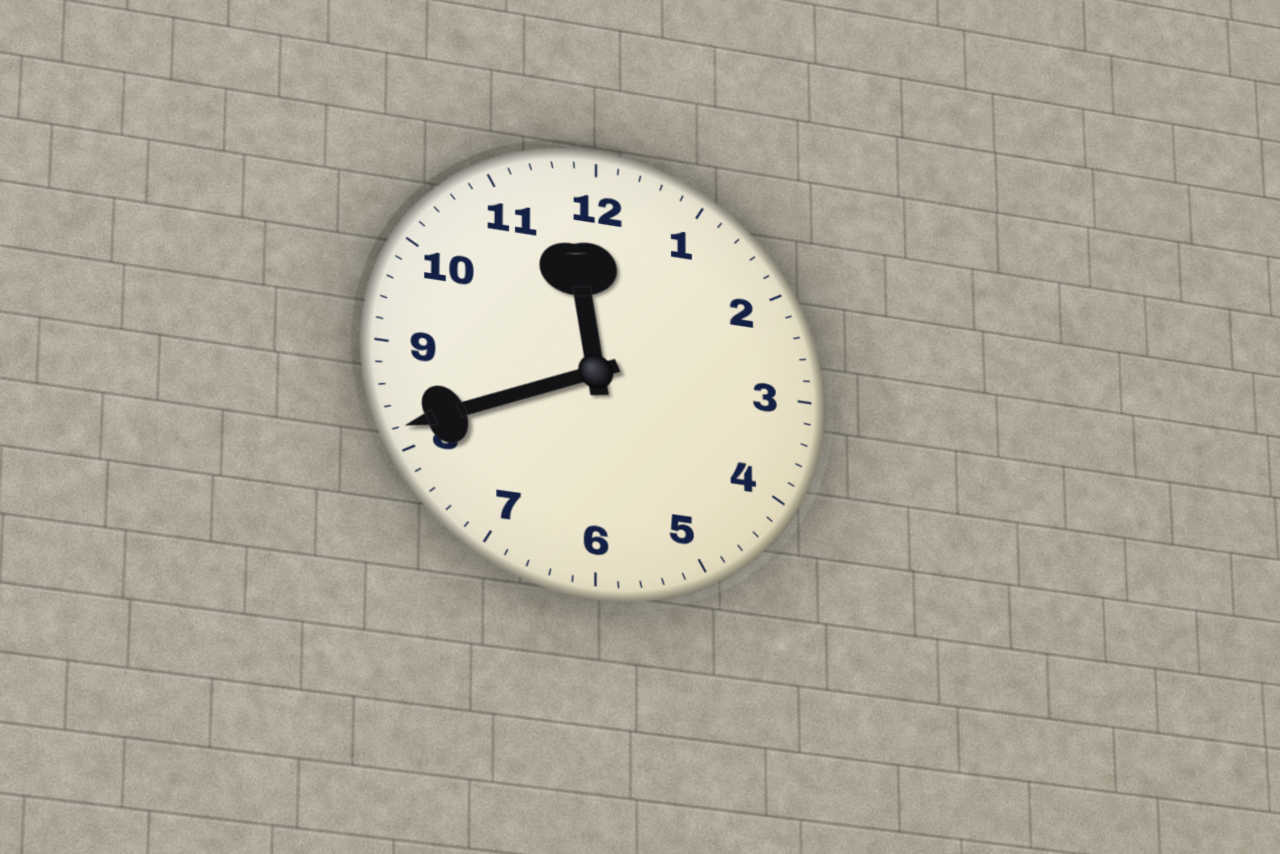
{"hour": 11, "minute": 41}
